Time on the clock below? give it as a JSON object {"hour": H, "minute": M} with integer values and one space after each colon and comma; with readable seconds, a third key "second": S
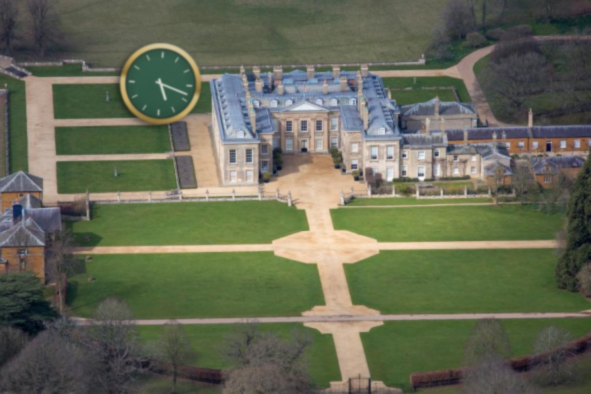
{"hour": 5, "minute": 18}
